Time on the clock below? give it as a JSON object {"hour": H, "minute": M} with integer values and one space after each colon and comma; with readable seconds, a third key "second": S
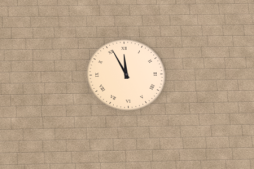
{"hour": 11, "minute": 56}
